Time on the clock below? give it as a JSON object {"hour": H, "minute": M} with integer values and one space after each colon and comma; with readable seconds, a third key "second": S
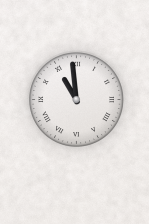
{"hour": 10, "minute": 59}
